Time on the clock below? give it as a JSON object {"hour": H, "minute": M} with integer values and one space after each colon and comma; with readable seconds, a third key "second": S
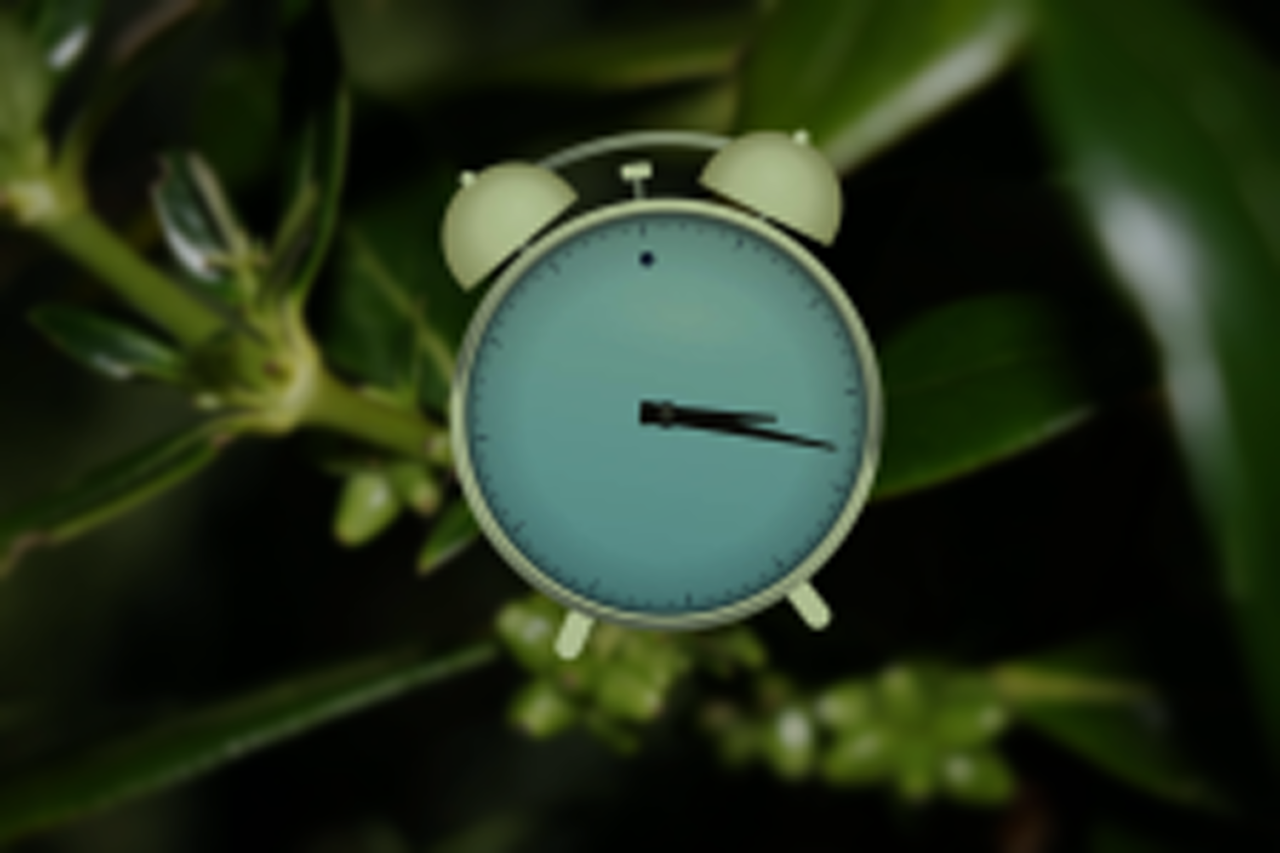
{"hour": 3, "minute": 18}
